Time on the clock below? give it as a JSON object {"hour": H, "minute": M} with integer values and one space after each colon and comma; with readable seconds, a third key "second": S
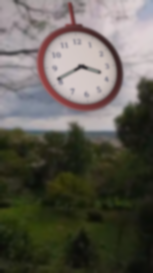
{"hour": 3, "minute": 41}
